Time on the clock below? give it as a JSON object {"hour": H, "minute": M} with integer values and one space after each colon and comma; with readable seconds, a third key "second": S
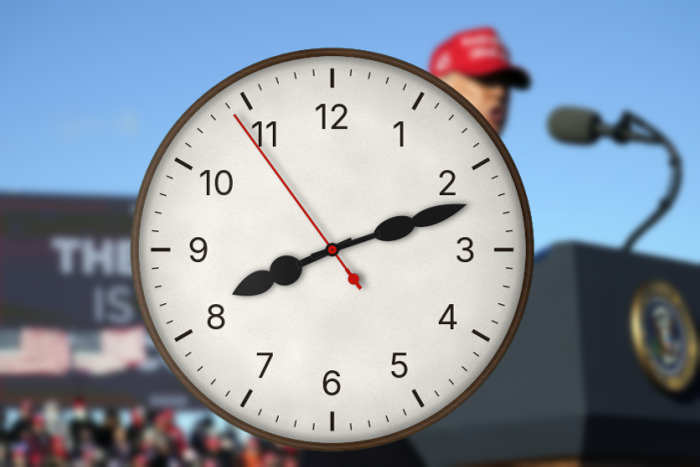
{"hour": 8, "minute": 11, "second": 54}
